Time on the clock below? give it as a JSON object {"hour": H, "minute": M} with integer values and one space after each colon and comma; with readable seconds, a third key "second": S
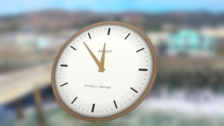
{"hour": 11, "minute": 53}
